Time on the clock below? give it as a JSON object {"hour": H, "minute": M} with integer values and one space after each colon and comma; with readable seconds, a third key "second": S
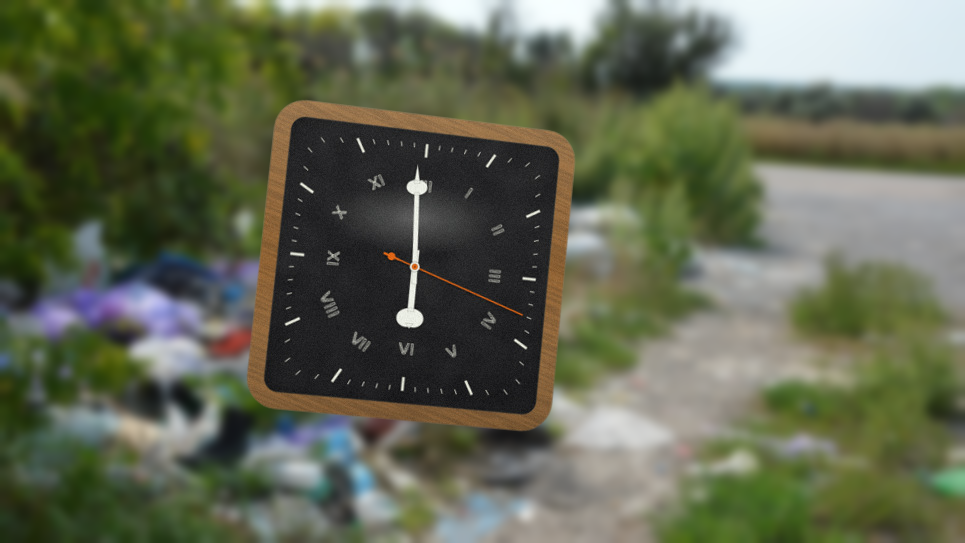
{"hour": 5, "minute": 59, "second": 18}
